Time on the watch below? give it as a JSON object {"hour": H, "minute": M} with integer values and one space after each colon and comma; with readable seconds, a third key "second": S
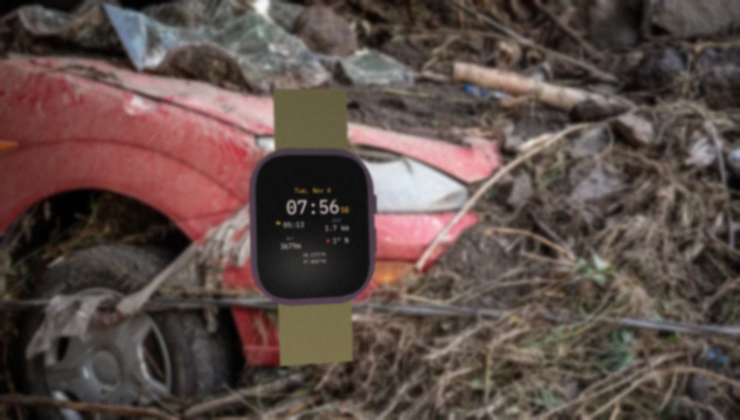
{"hour": 7, "minute": 56}
